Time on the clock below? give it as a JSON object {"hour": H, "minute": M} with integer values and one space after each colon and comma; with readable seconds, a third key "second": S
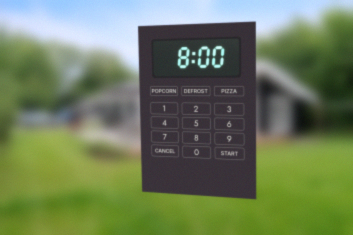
{"hour": 8, "minute": 0}
